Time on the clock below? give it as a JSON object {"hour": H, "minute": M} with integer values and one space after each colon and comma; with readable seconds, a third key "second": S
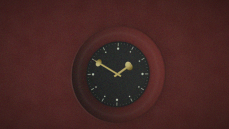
{"hour": 1, "minute": 50}
